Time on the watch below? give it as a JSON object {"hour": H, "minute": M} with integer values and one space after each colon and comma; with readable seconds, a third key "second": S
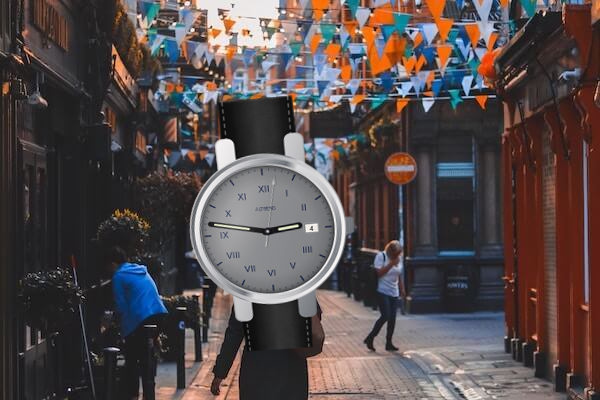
{"hour": 2, "minute": 47, "second": 2}
